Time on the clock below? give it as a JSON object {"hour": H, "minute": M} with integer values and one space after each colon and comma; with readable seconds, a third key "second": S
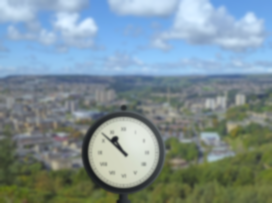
{"hour": 10, "minute": 52}
